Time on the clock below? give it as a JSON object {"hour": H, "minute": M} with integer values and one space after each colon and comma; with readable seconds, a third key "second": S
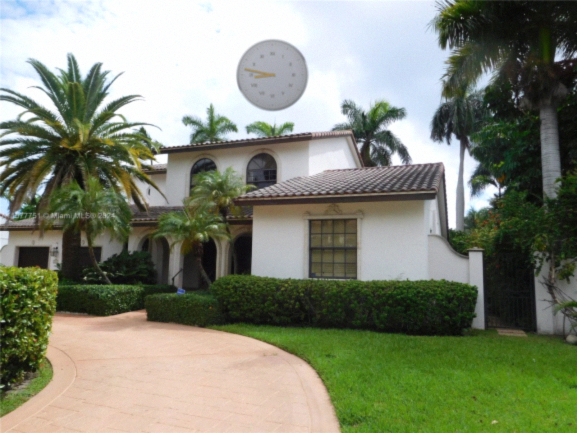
{"hour": 8, "minute": 47}
